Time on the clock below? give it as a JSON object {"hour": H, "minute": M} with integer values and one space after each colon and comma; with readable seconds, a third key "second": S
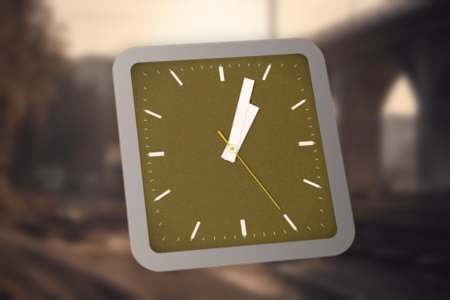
{"hour": 1, "minute": 3, "second": 25}
